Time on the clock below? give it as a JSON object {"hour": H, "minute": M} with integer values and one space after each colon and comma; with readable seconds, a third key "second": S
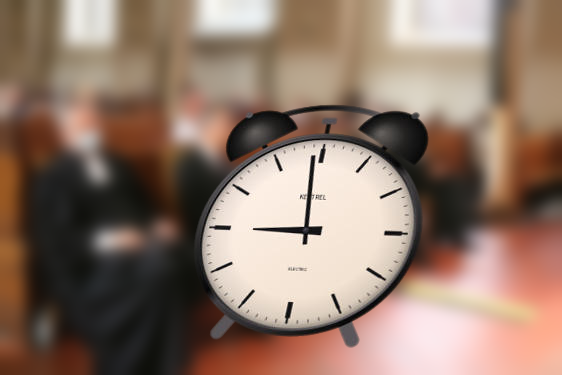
{"hour": 8, "minute": 59}
